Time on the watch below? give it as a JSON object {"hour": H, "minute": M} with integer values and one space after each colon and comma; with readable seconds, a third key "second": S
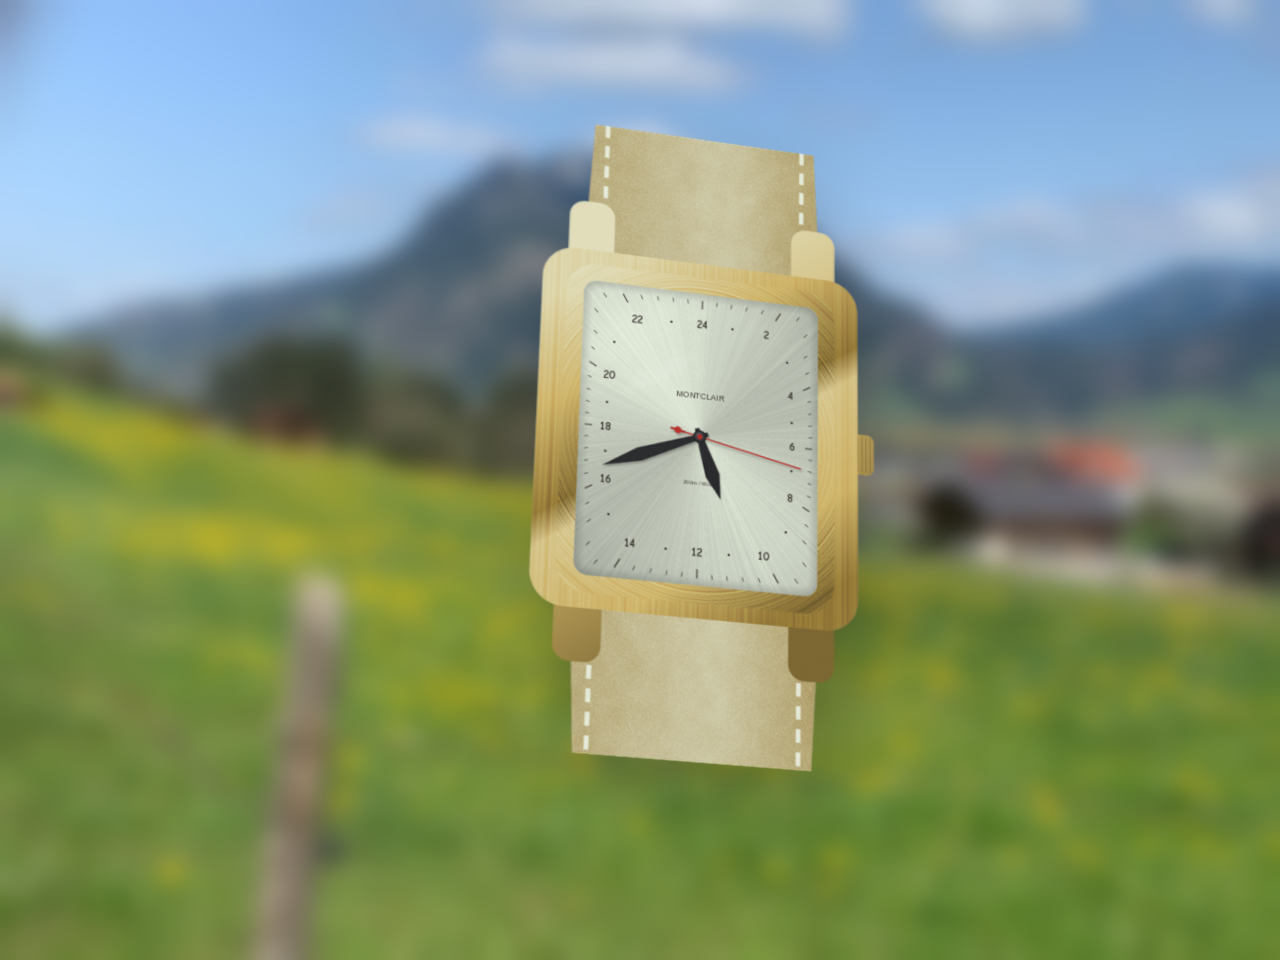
{"hour": 10, "minute": 41, "second": 17}
